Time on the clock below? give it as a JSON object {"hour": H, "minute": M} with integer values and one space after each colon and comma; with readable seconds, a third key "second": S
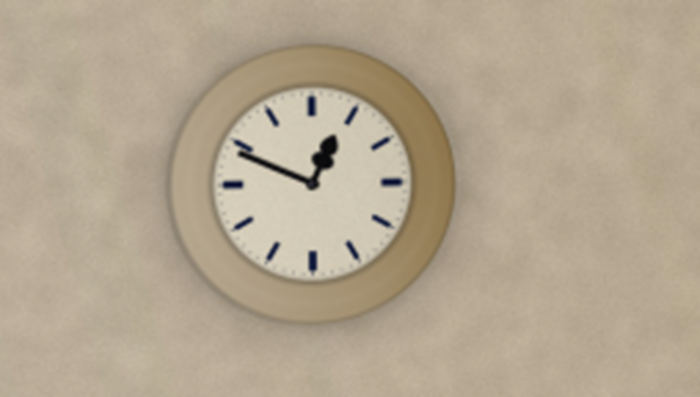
{"hour": 12, "minute": 49}
